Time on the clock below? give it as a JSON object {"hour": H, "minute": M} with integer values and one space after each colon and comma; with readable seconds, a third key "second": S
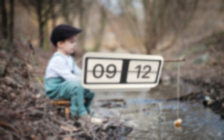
{"hour": 9, "minute": 12}
